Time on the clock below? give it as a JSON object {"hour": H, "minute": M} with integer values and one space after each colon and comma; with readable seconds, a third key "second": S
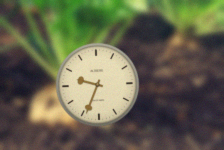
{"hour": 9, "minute": 34}
